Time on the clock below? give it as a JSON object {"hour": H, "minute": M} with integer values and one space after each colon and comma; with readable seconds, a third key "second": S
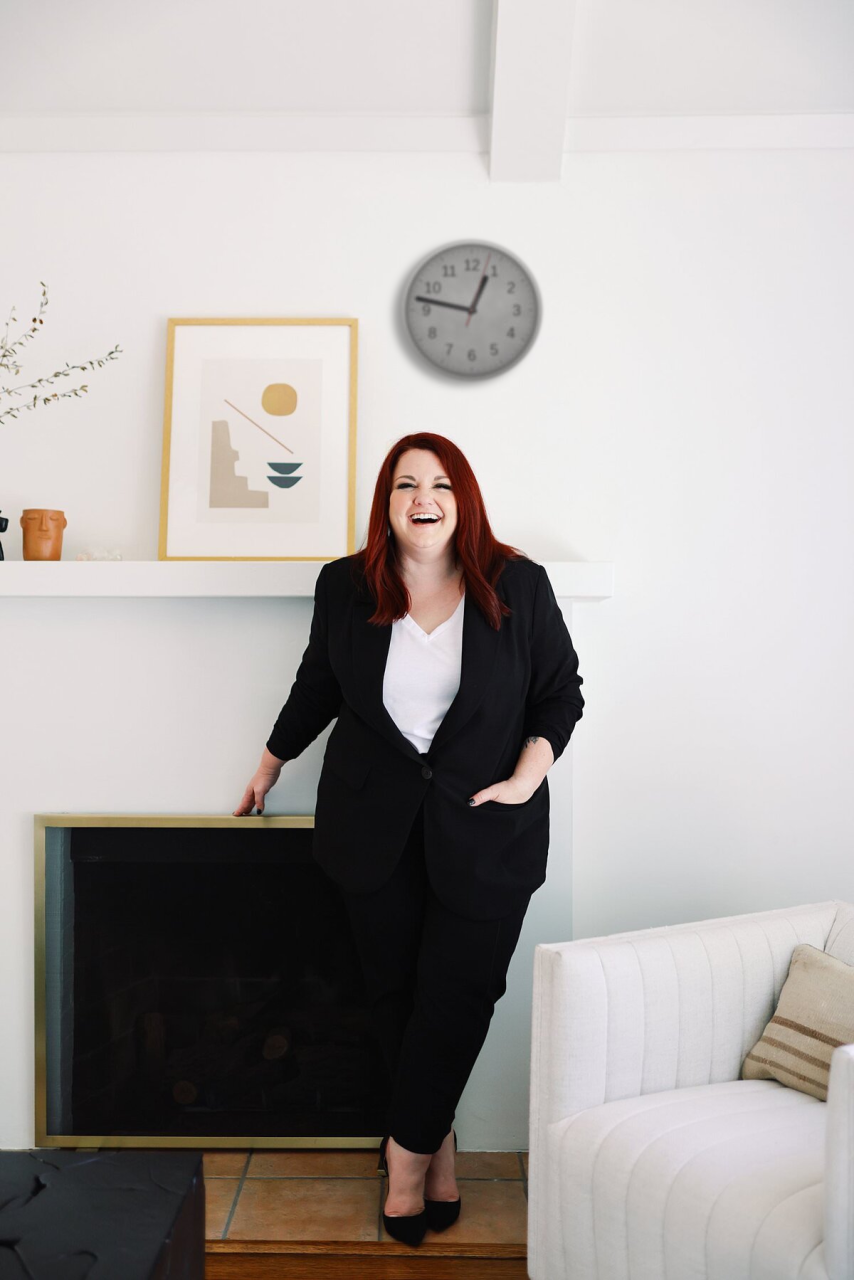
{"hour": 12, "minute": 47, "second": 3}
